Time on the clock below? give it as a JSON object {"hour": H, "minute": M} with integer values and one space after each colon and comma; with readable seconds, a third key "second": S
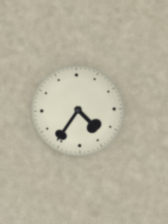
{"hour": 4, "minute": 36}
